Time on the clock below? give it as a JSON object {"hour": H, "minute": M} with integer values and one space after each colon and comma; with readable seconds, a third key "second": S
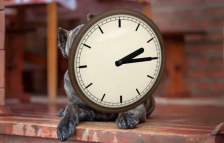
{"hour": 2, "minute": 15}
